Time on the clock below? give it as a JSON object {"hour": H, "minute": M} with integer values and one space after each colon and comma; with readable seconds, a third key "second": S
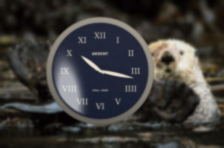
{"hour": 10, "minute": 17}
